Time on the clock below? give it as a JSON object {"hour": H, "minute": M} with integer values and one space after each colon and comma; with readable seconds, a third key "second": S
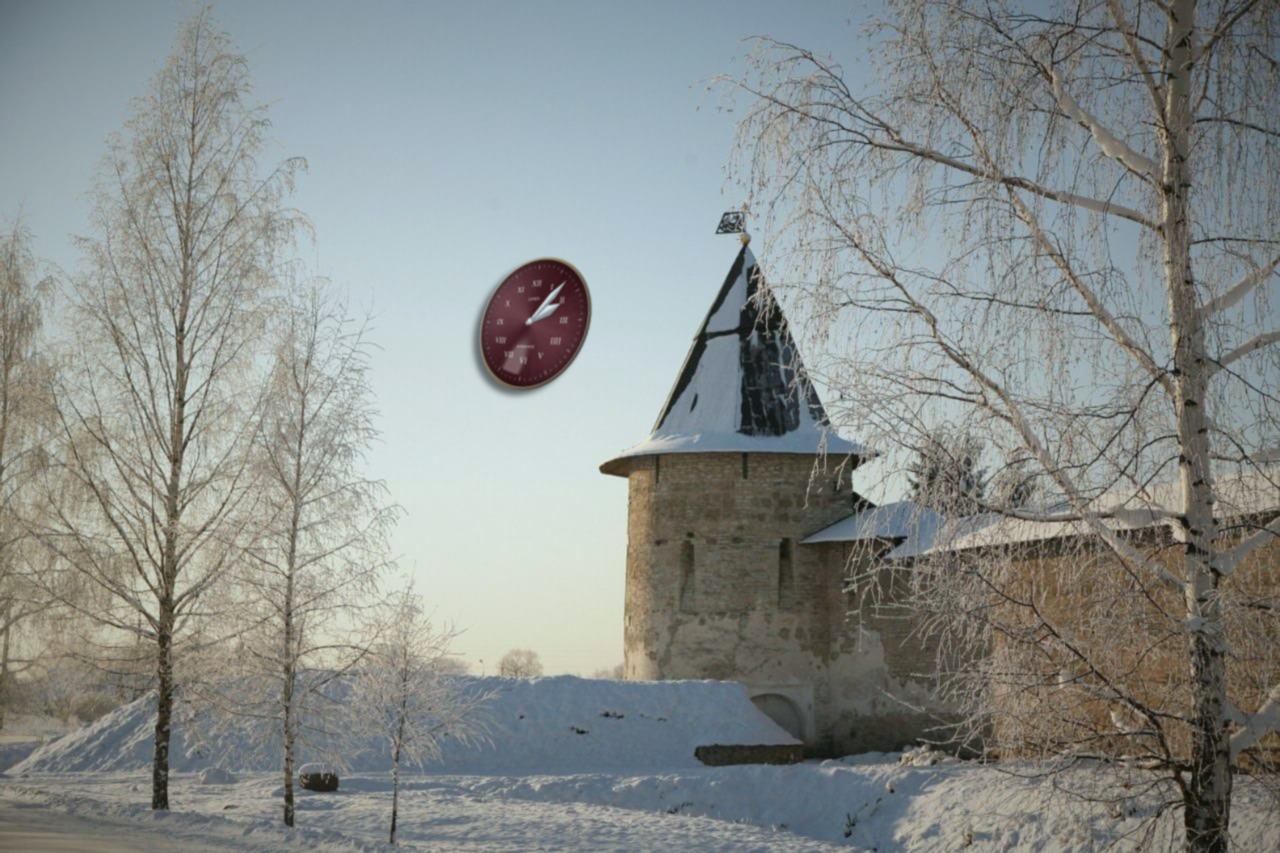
{"hour": 2, "minute": 7}
